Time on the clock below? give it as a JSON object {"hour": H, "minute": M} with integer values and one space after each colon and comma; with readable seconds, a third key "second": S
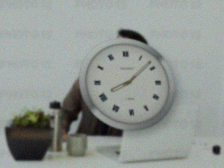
{"hour": 8, "minute": 8}
